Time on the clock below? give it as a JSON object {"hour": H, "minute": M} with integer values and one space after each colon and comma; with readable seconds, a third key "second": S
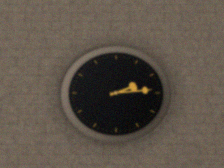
{"hour": 2, "minute": 14}
